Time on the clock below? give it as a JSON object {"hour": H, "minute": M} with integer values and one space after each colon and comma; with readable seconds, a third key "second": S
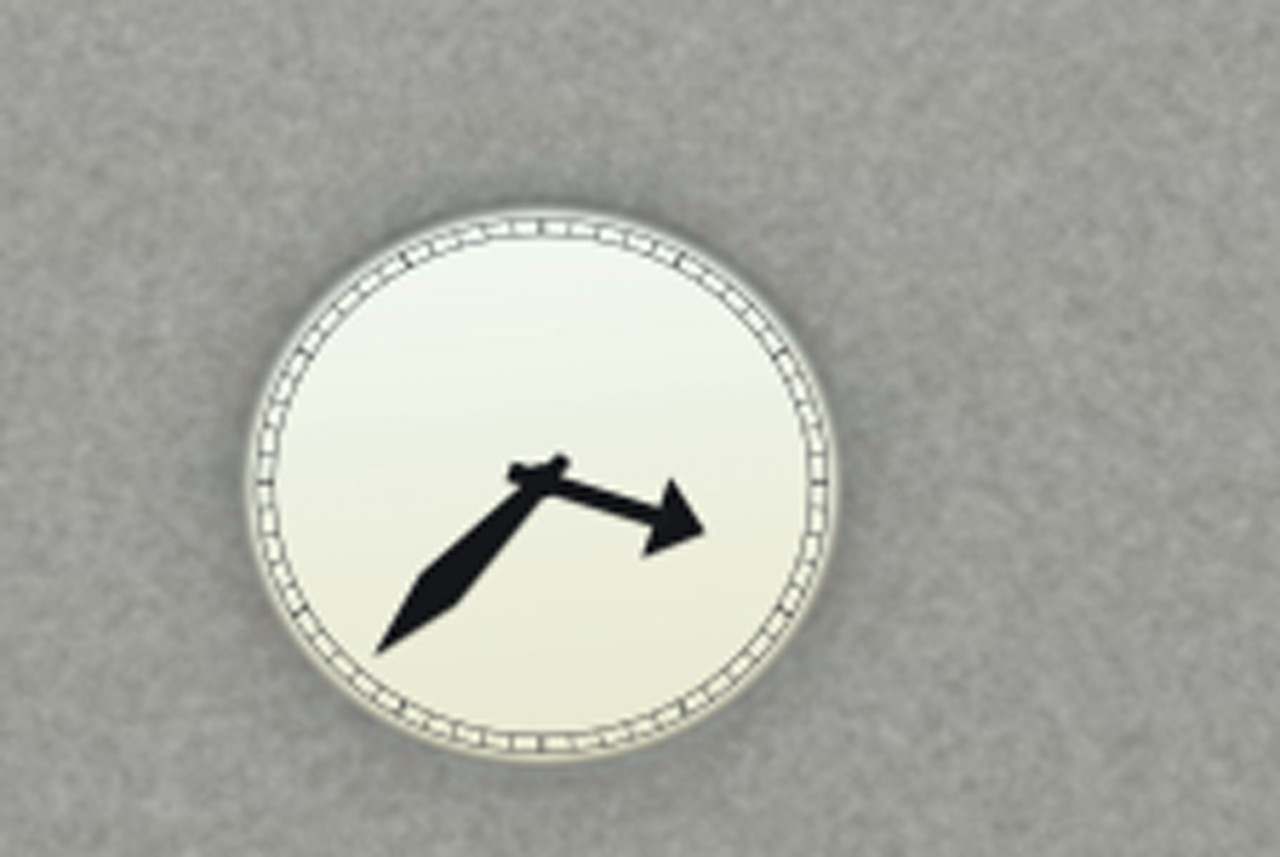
{"hour": 3, "minute": 37}
